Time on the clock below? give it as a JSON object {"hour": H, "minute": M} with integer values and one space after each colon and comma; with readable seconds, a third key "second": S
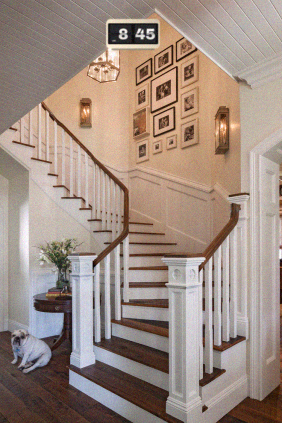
{"hour": 8, "minute": 45}
